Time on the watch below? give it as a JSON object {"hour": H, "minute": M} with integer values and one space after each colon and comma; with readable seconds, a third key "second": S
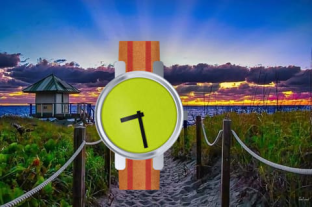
{"hour": 8, "minute": 28}
